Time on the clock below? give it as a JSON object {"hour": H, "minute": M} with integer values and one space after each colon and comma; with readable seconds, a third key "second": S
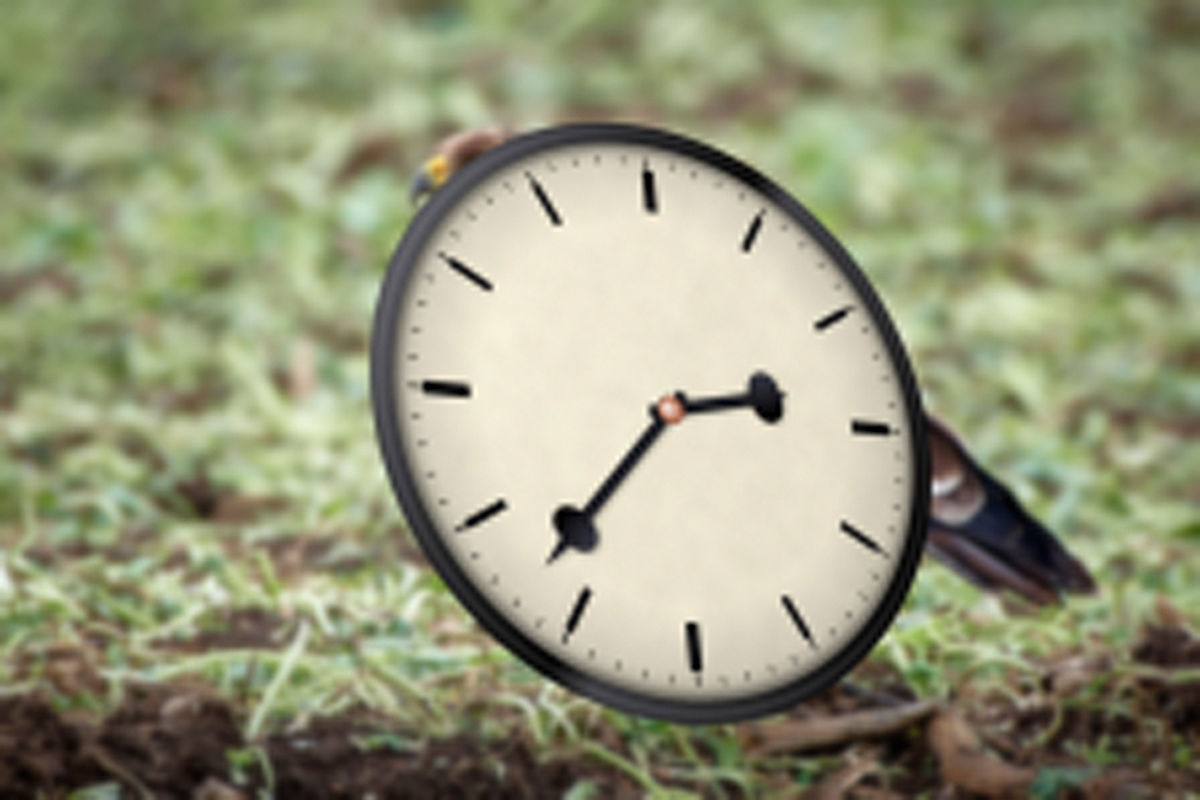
{"hour": 2, "minute": 37}
